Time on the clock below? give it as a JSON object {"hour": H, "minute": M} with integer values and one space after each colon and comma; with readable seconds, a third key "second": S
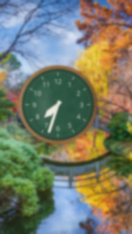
{"hour": 7, "minute": 33}
